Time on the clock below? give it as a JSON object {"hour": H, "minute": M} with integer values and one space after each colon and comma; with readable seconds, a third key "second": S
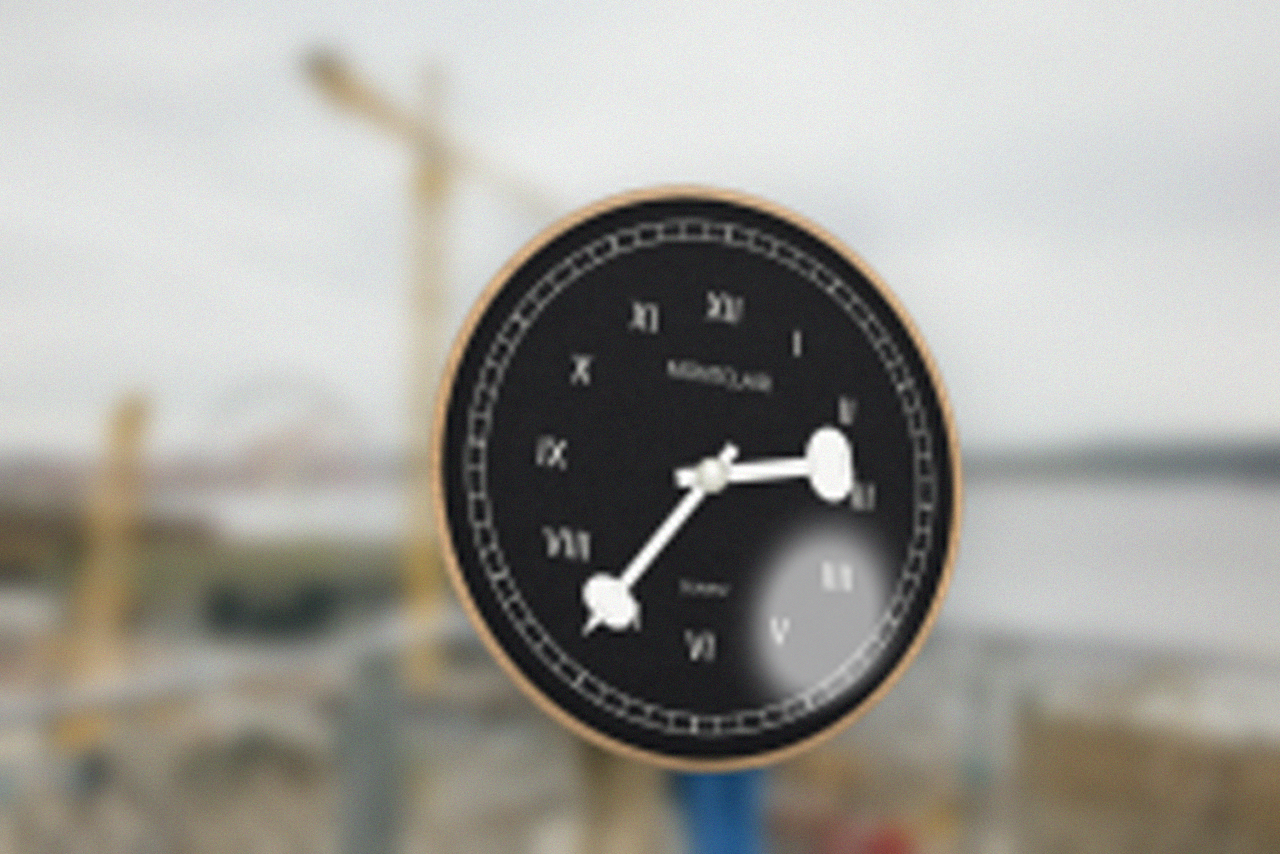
{"hour": 2, "minute": 36}
